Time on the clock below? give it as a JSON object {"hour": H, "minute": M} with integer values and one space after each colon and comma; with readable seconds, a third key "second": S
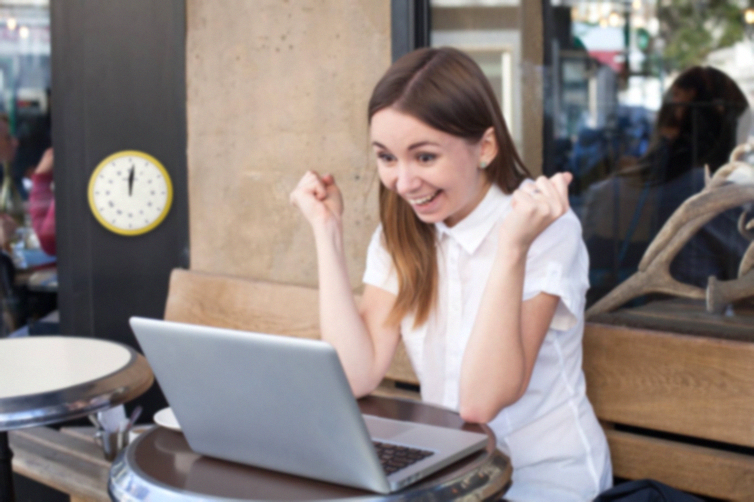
{"hour": 12, "minute": 1}
